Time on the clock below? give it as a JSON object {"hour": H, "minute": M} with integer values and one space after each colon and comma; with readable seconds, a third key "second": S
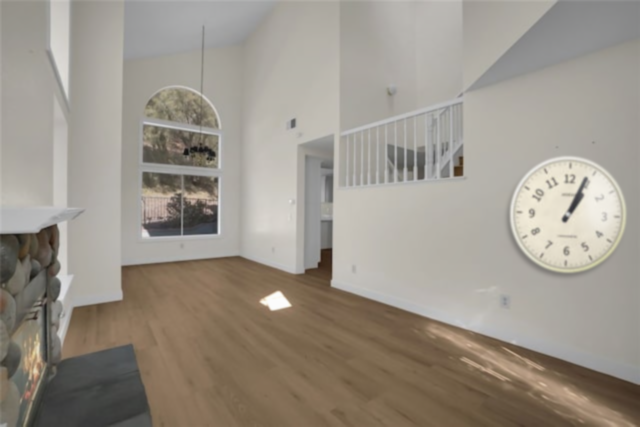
{"hour": 1, "minute": 4}
